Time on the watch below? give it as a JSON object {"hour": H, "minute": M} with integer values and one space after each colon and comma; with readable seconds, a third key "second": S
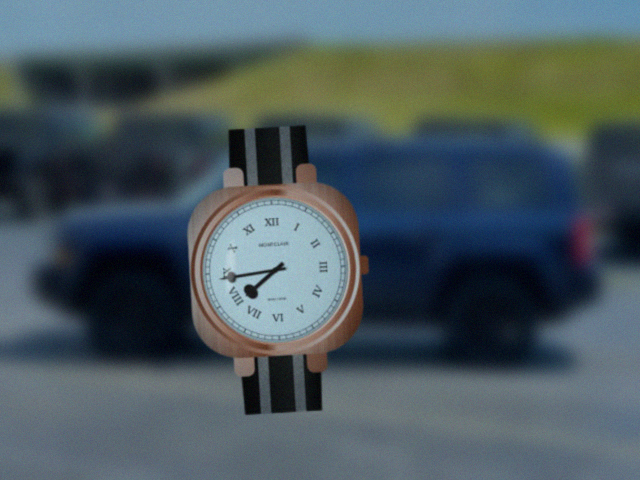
{"hour": 7, "minute": 44}
